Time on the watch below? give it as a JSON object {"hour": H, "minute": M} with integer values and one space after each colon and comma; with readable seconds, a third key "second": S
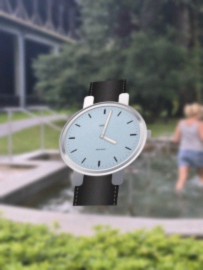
{"hour": 4, "minute": 2}
